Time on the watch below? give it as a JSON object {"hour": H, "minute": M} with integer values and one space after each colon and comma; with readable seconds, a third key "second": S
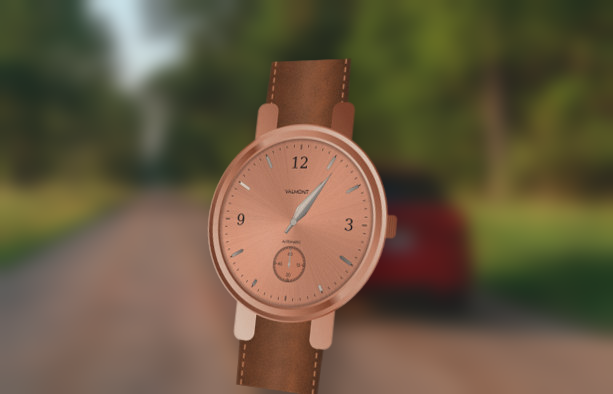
{"hour": 1, "minute": 6}
